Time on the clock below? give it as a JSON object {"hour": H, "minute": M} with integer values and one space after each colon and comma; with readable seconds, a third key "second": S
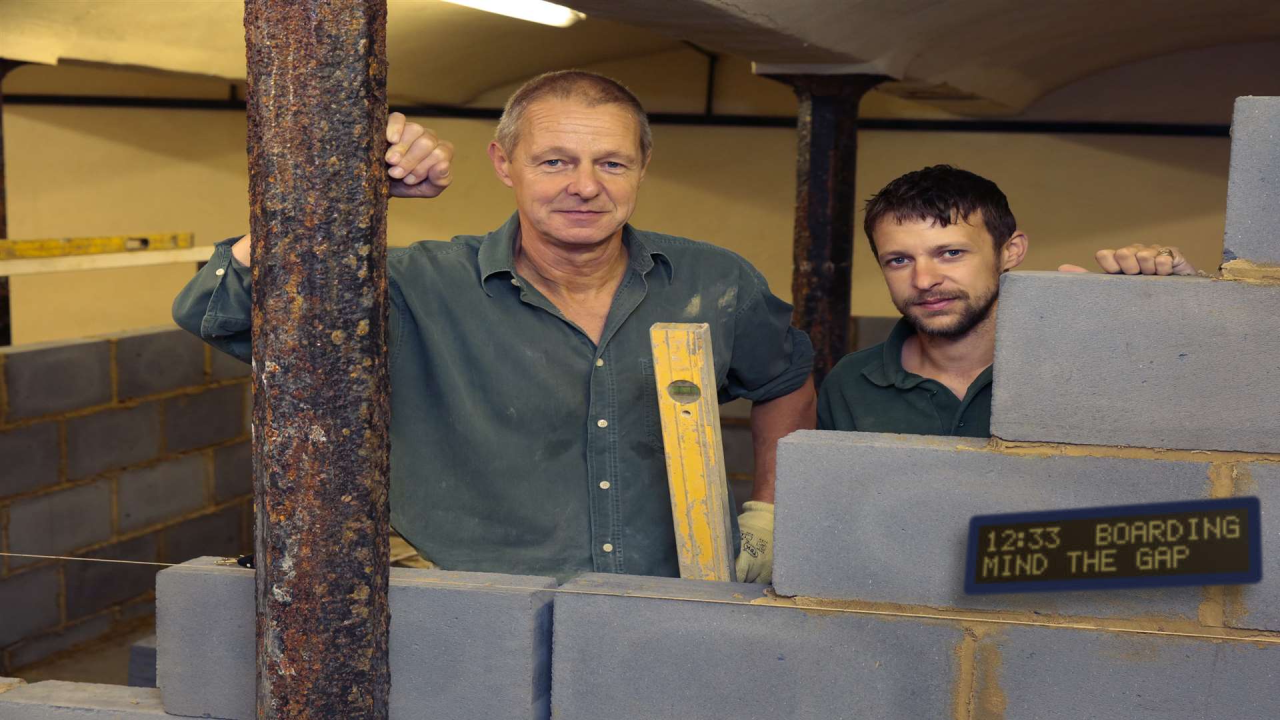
{"hour": 12, "minute": 33}
